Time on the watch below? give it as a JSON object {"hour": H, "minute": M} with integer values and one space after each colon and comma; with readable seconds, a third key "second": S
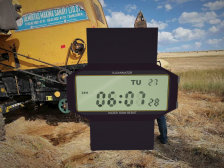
{"hour": 6, "minute": 7, "second": 28}
